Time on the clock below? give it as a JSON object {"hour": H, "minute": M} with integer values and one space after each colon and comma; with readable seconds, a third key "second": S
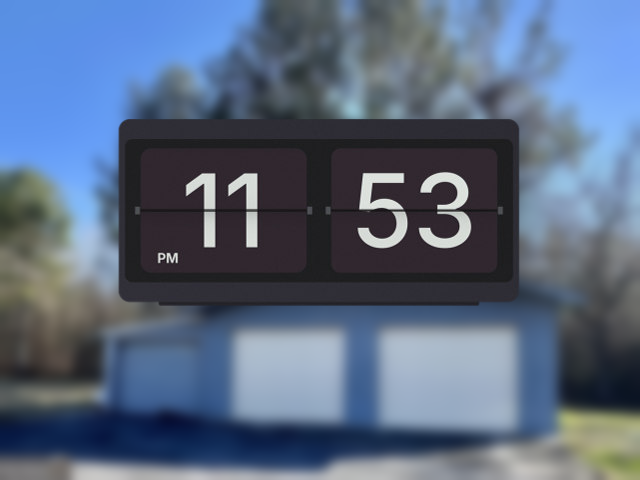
{"hour": 11, "minute": 53}
